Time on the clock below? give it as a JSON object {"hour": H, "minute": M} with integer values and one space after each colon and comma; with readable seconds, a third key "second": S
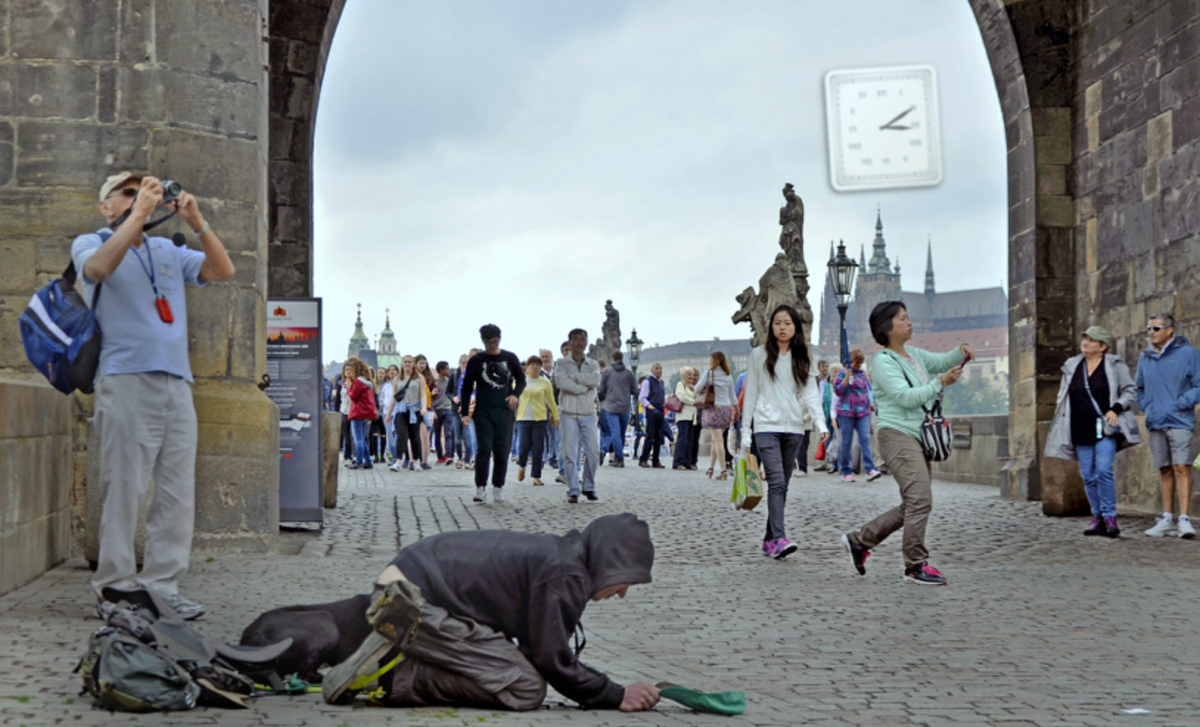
{"hour": 3, "minute": 10}
